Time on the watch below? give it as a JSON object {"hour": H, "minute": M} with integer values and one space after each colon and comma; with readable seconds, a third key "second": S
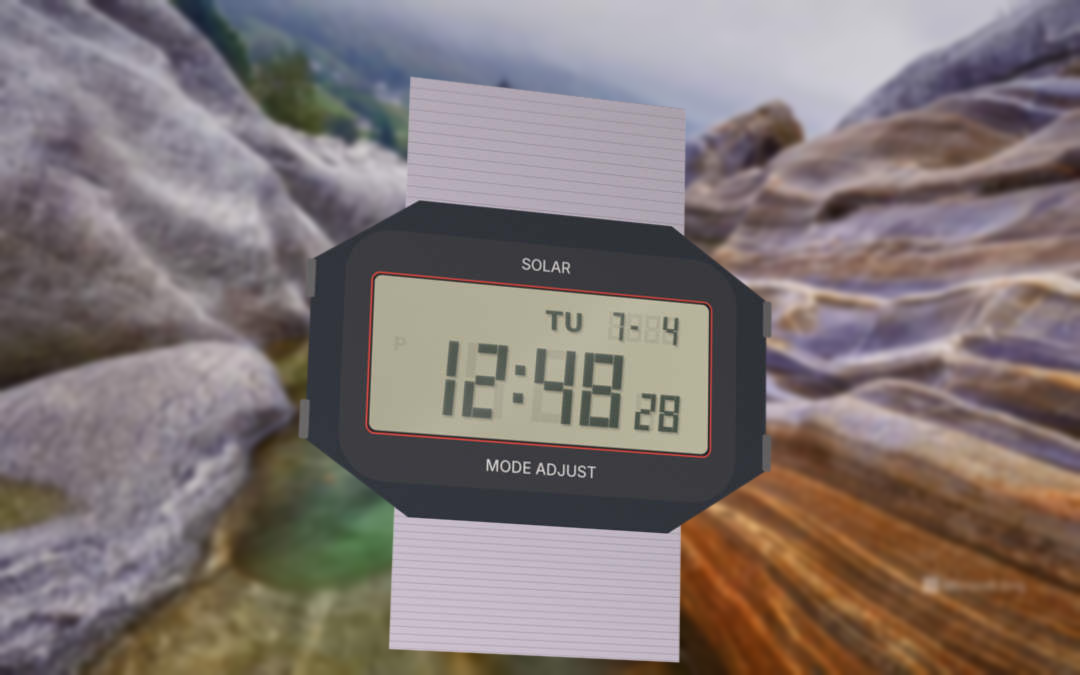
{"hour": 12, "minute": 48, "second": 28}
